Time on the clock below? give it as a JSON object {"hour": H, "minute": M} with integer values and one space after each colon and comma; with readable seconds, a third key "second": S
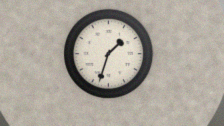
{"hour": 1, "minute": 33}
